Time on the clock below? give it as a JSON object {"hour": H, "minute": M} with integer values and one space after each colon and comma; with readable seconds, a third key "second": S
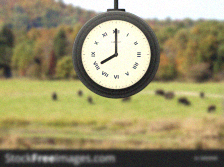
{"hour": 8, "minute": 0}
